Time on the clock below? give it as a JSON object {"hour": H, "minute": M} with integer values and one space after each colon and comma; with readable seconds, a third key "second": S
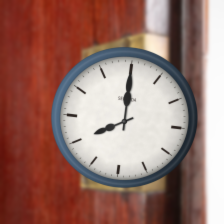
{"hour": 8, "minute": 0}
